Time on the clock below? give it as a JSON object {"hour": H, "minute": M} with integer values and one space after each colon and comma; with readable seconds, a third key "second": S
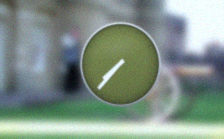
{"hour": 7, "minute": 37}
